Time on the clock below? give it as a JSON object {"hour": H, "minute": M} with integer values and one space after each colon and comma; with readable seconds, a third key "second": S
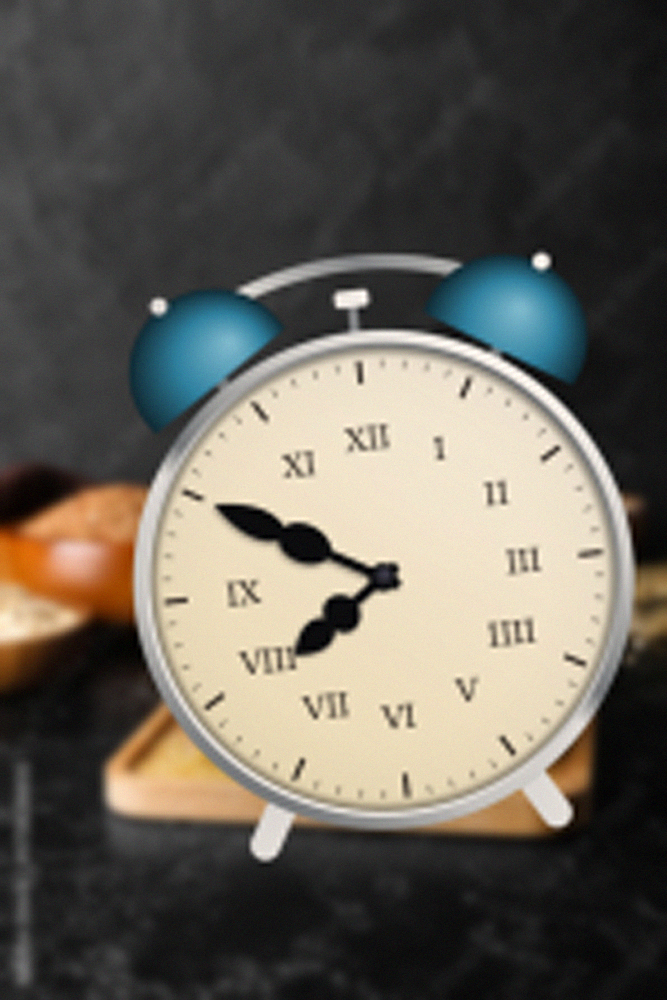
{"hour": 7, "minute": 50}
